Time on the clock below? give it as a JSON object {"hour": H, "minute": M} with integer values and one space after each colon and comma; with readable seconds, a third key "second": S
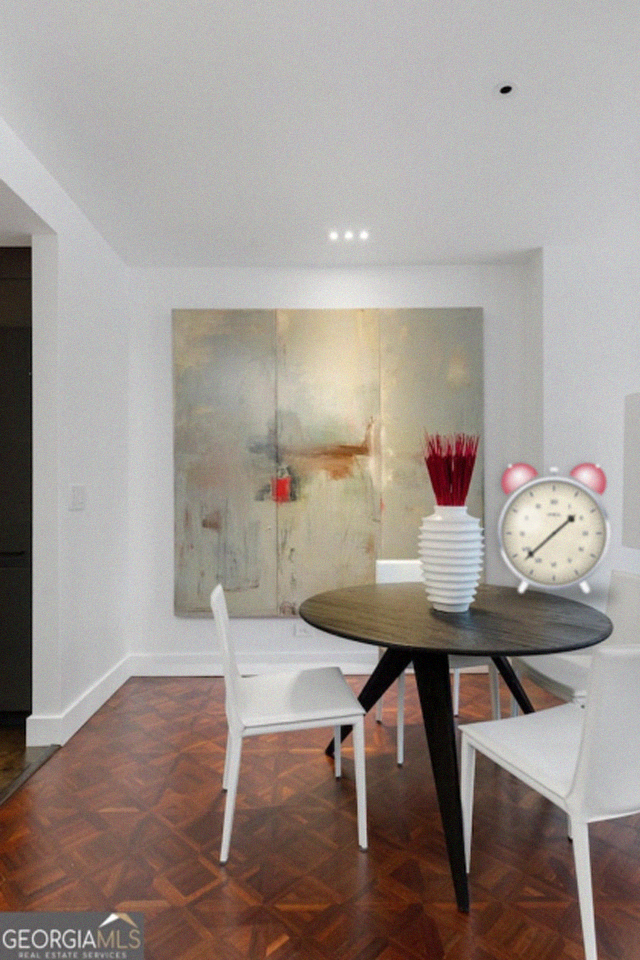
{"hour": 1, "minute": 38}
